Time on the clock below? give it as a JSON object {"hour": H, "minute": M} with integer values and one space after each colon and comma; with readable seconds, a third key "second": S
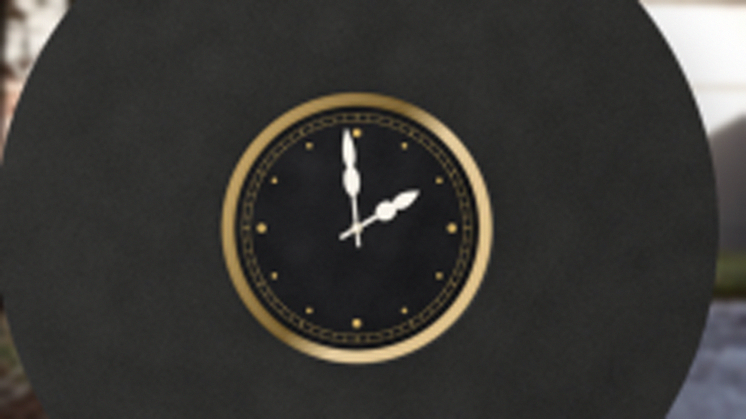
{"hour": 1, "minute": 59}
